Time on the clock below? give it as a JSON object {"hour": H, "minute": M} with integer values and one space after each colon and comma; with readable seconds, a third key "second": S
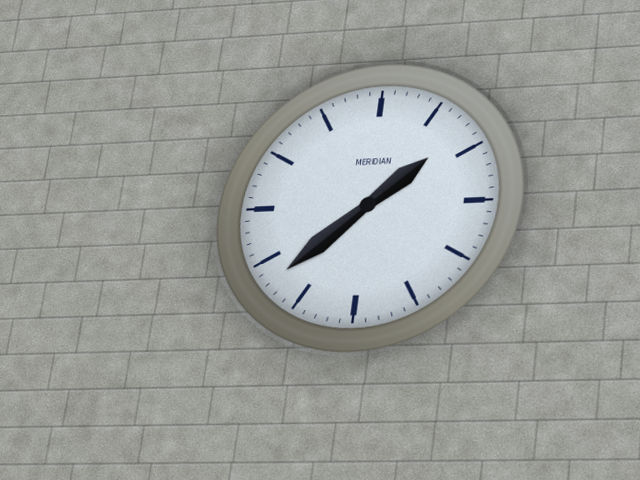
{"hour": 1, "minute": 38}
